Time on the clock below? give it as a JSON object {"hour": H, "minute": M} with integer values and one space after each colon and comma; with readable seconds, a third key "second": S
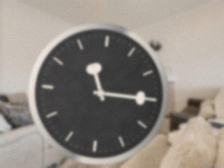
{"hour": 11, "minute": 15}
